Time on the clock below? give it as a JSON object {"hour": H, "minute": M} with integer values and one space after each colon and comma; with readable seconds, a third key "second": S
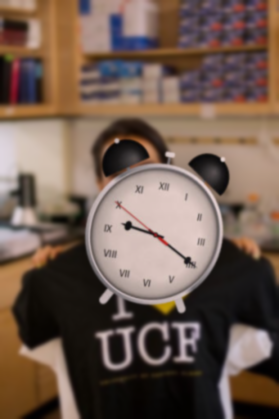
{"hour": 9, "minute": 19, "second": 50}
